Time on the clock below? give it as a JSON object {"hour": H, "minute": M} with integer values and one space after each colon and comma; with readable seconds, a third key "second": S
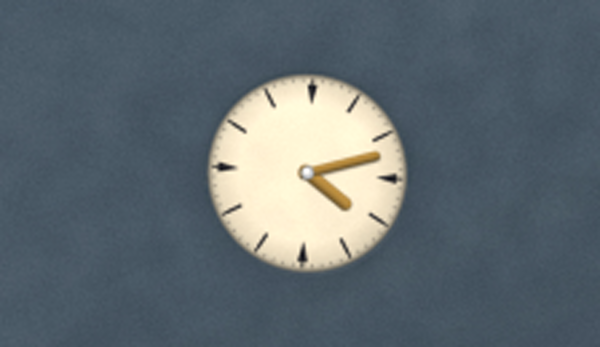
{"hour": 4, "minute": 12}
